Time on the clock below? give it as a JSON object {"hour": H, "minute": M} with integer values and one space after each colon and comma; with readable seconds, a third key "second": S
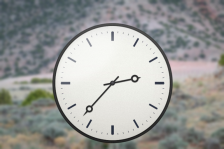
{"hour": 2, "minute": 37}
